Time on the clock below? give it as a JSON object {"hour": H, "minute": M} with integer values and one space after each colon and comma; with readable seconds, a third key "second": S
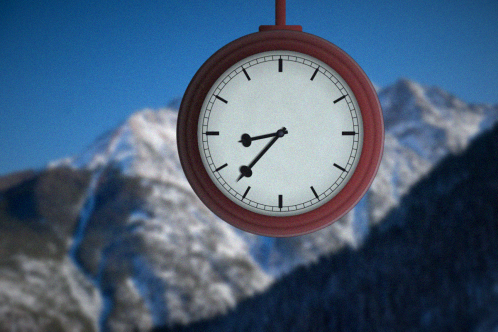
{"hour": 8, "minute": 37}
